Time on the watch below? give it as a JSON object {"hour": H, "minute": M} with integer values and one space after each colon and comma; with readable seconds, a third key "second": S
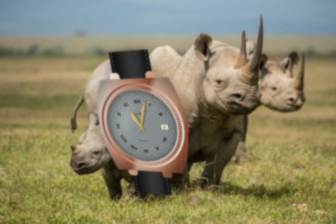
{"hour": 11, "minute": 3}
